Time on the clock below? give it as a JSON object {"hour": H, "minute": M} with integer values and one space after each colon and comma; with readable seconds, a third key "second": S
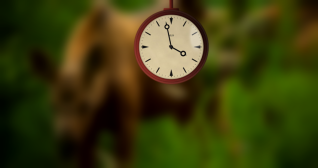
{"hour": 3, "minute": 58}
